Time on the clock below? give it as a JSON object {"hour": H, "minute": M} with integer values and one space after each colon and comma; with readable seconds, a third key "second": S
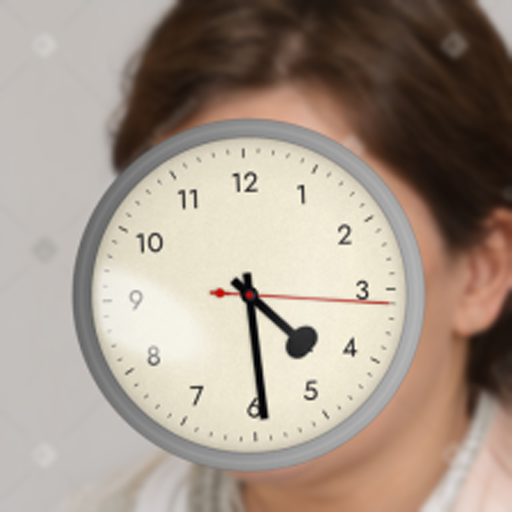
{"hour": 4, "minute": 29, "second": 16}
